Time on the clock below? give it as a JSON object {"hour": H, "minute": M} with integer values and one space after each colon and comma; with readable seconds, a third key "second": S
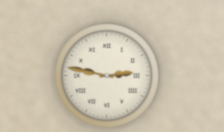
{"hour": 2, "minute": 47}
